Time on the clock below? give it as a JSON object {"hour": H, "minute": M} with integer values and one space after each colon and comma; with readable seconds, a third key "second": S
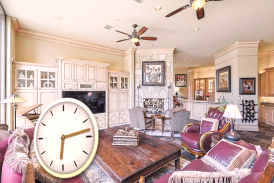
{"hour": 6, "minute": 13}
